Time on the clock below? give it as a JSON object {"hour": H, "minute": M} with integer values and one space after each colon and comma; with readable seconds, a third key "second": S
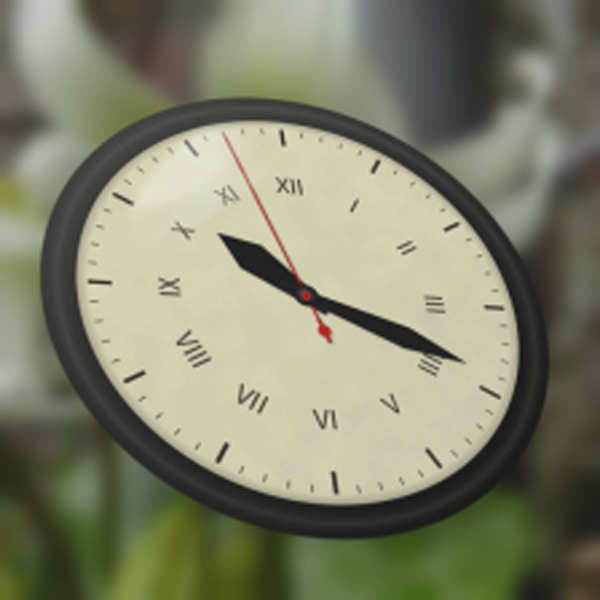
{"hour": 10, "minute": 18, "second": 57}
